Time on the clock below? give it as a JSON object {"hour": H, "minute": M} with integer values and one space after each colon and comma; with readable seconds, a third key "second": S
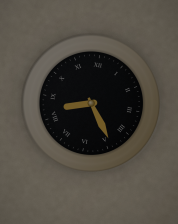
{"hour": 8, "minute": 24}
